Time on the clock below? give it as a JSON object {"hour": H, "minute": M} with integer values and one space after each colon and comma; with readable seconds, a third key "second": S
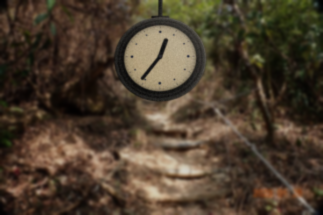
{"hour": 12, "minute": 36}
